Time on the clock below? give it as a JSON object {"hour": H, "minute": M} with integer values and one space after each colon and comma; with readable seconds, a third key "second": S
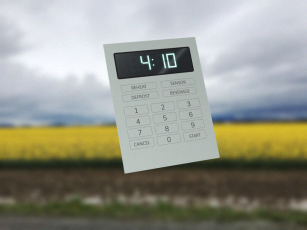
{"hour": 4, "minute": 10}
